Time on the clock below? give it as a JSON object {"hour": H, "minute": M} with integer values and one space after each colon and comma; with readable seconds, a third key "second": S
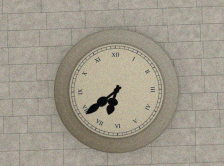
{"hour": 6, "minute": 39}
